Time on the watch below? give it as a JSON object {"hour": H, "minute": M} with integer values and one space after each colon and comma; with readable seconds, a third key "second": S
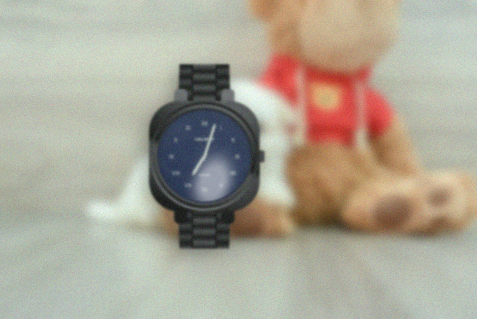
{"hour": 7, "minute": 3}
